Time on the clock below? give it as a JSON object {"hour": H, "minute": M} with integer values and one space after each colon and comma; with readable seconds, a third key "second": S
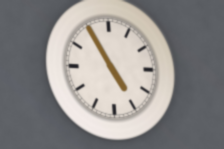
{"hour": 4, "minute": 55}
